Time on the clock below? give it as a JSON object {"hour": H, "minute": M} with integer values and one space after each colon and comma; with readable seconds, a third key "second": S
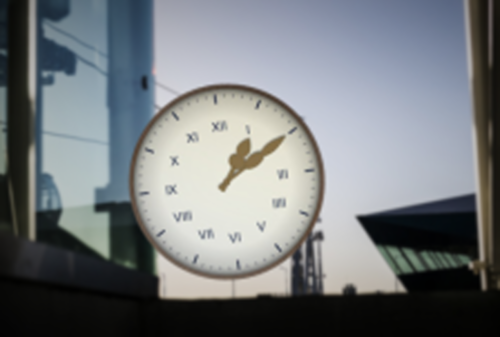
{"hour": 1, "minute": 10}
